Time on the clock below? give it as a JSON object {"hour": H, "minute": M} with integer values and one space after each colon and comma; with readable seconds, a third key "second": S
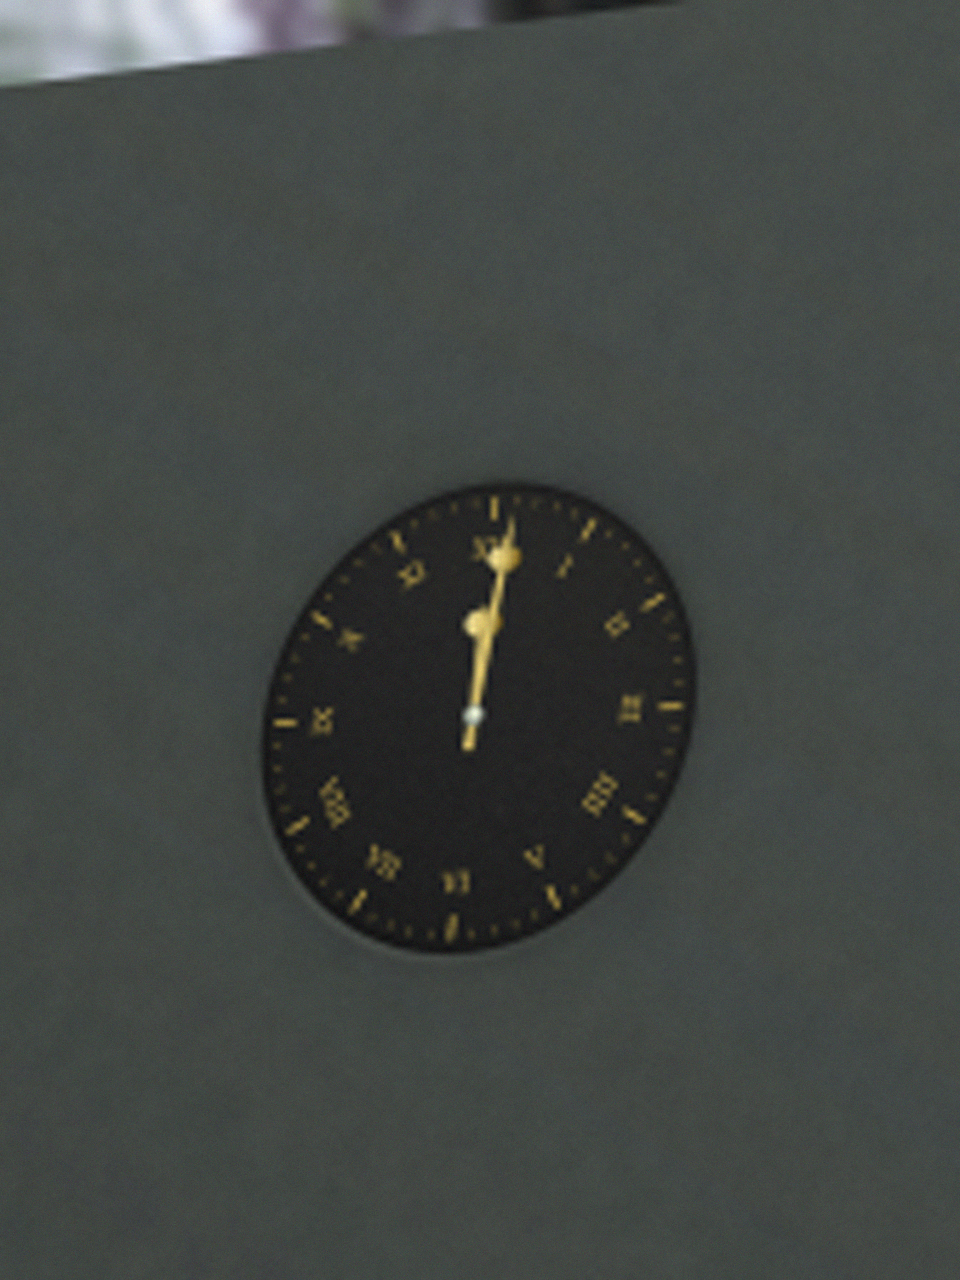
{"hour": 12, "minute": 1}
